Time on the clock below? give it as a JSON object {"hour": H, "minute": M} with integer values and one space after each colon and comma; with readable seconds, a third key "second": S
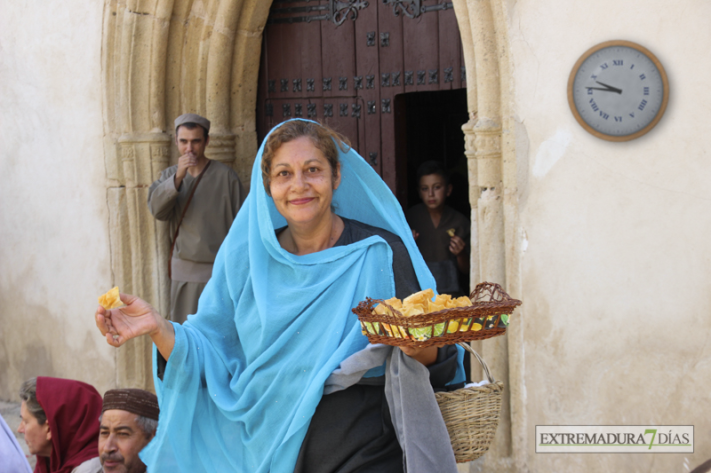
{"hour": 9, "minute": 46}
